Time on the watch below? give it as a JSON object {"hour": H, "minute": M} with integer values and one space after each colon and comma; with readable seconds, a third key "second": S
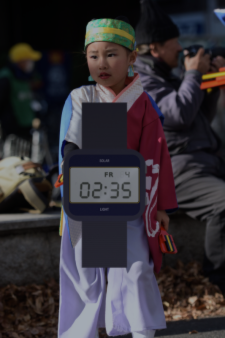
{"hour": 2, "minute": 35}
